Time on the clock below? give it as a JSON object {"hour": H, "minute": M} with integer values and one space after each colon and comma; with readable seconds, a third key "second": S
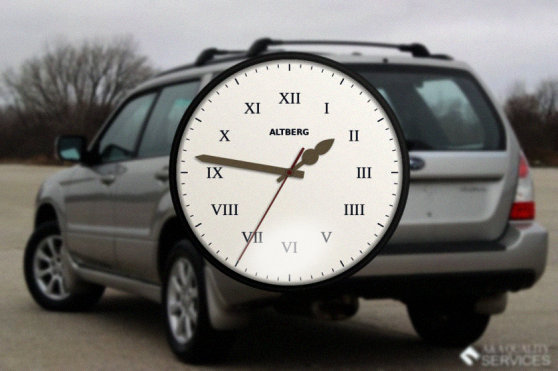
{"hour": 1, "minute": 46, "second": 35}
